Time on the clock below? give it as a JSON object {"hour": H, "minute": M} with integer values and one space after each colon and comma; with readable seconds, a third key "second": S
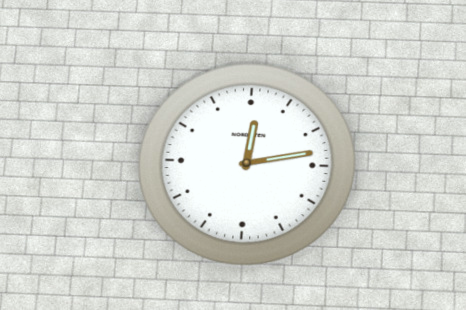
{"hour": 12, "minute": 13}
